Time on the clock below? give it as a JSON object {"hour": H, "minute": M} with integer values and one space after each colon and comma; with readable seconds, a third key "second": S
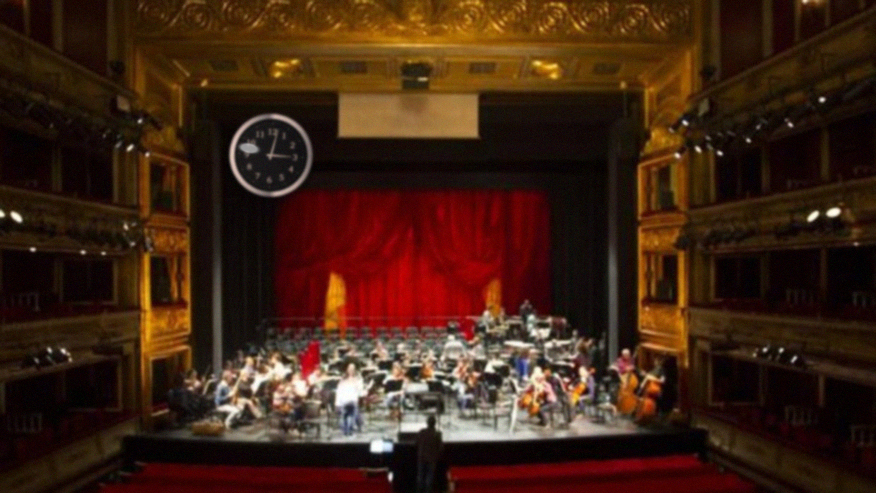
{"hour": 3, "minute": 2}
